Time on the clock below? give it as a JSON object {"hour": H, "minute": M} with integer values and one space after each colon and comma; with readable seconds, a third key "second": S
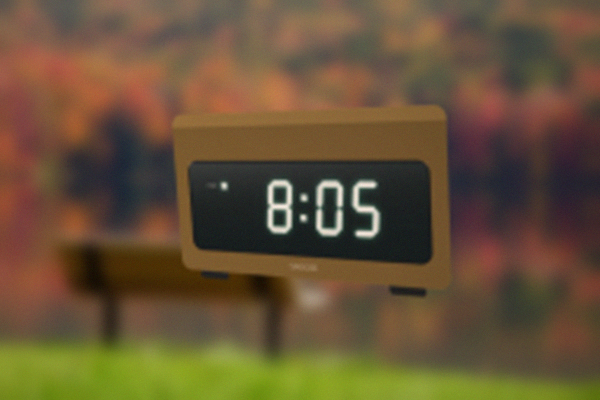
{"hour": 8, "minute": 5}
